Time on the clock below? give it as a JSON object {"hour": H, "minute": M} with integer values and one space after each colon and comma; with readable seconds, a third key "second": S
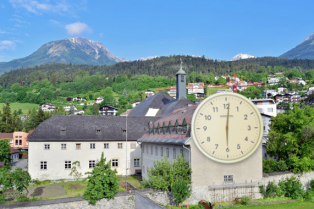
{"hour": 6, "minute": 1}
